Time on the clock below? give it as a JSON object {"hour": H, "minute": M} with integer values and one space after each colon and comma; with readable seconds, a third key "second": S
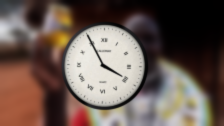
{"hour": 3, "minute": 55}
